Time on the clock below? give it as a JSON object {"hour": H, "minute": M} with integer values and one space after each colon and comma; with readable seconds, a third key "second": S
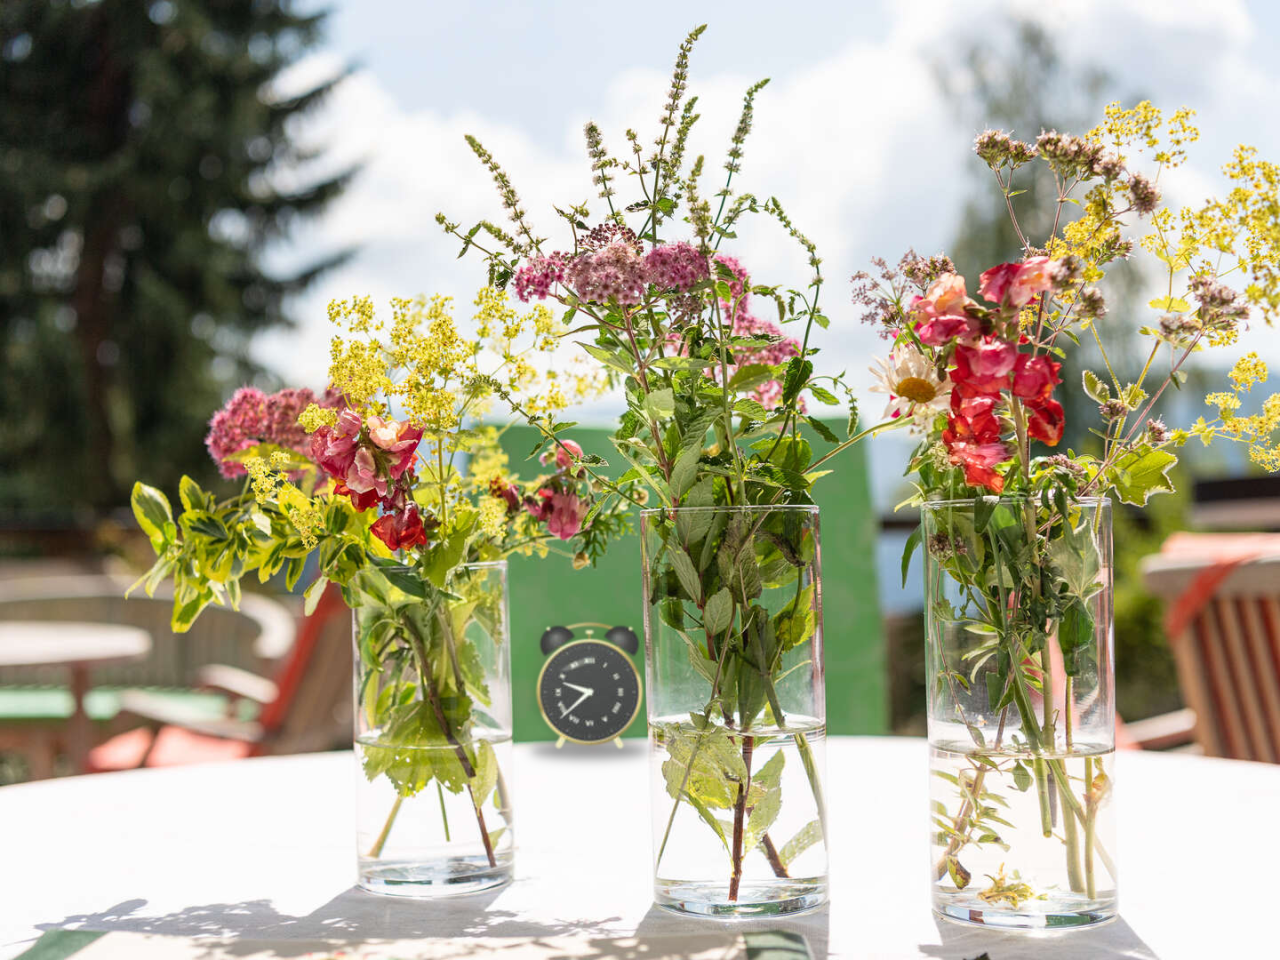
{"hour": 9, "minute": 38}
